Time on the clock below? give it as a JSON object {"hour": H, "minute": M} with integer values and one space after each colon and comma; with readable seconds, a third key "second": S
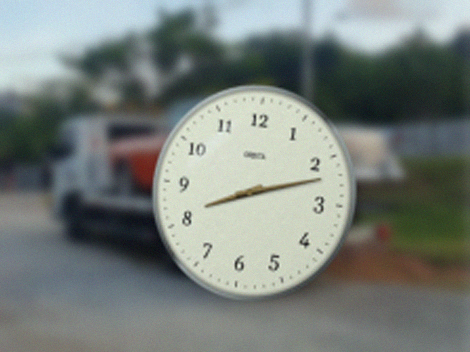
{"hour": 8, "minute": 12}
